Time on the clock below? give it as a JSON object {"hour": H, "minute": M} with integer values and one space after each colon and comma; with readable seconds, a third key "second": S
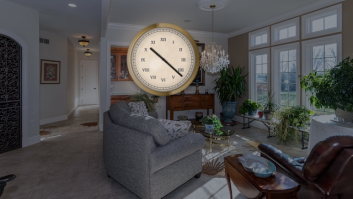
{"hour": 10, "minute": 22}
